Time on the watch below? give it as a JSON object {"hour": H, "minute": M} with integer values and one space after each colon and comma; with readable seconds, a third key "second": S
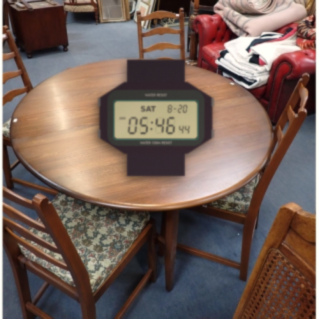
{"hour": 5, "minute": 46}
